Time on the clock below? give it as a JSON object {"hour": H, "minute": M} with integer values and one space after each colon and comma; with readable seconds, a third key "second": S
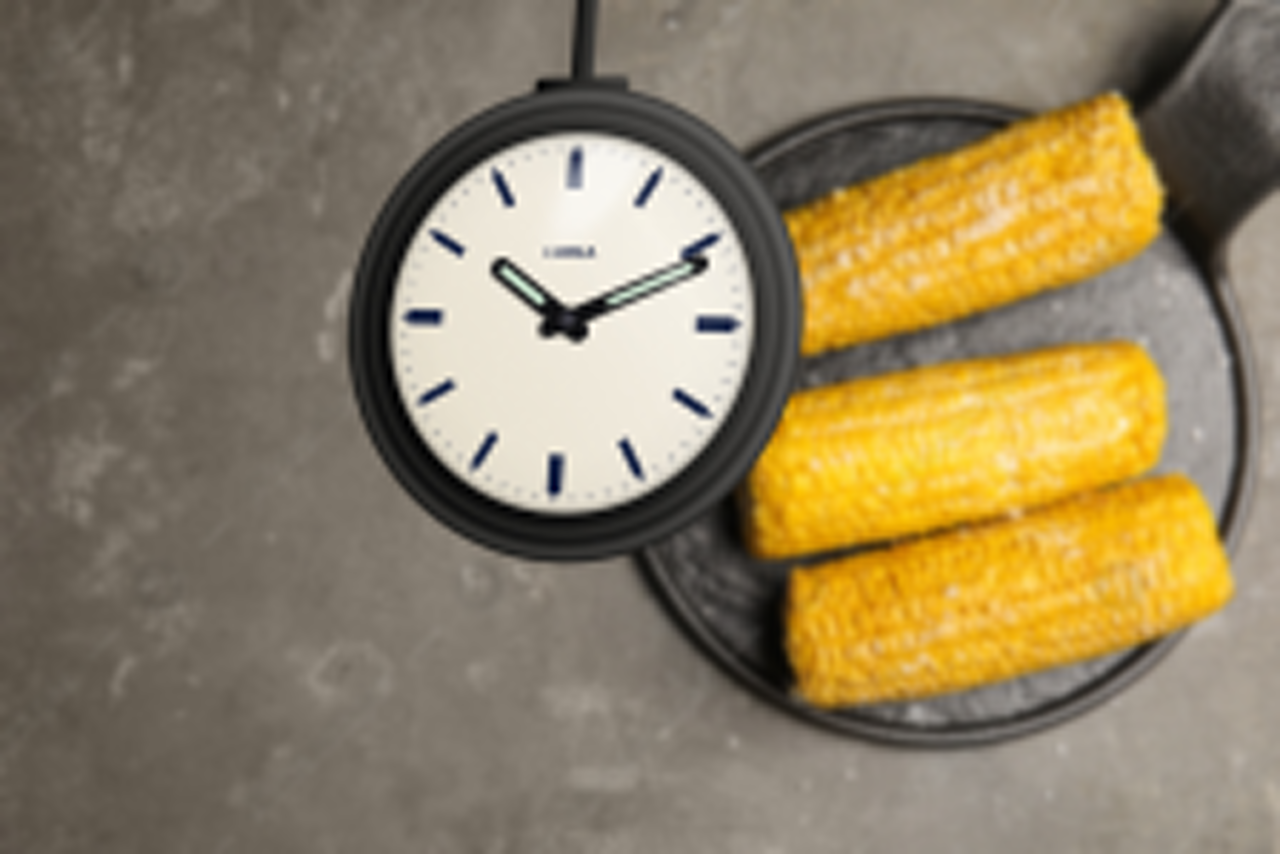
{"hour": 10, "minute": 11}
